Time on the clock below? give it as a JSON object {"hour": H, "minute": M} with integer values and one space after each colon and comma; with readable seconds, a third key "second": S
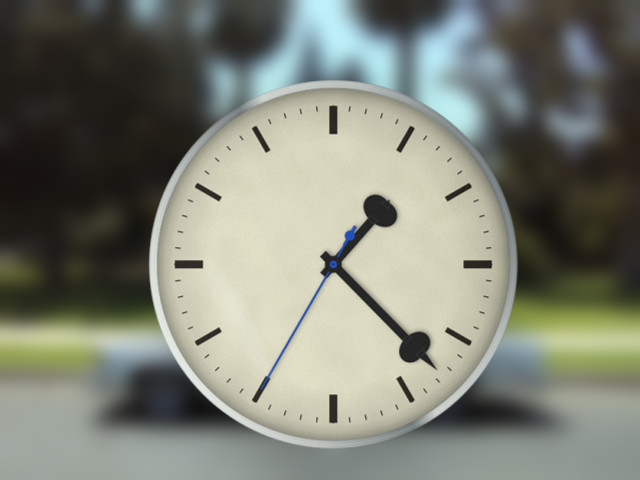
{"hour": 1, "minute": 22, "second": 35}
